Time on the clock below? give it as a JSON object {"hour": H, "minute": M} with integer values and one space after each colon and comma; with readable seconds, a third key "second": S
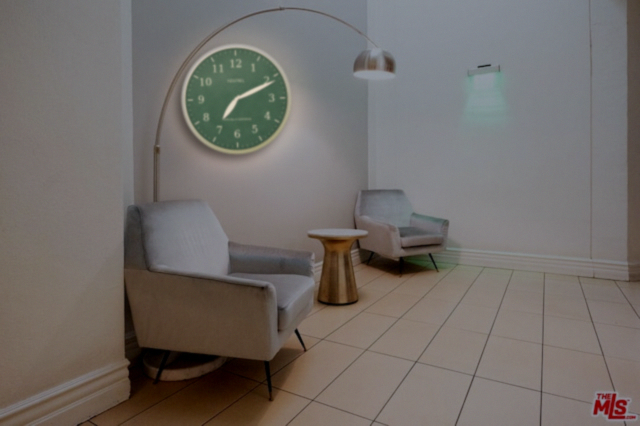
{"hour": 7, "minute": 11}
